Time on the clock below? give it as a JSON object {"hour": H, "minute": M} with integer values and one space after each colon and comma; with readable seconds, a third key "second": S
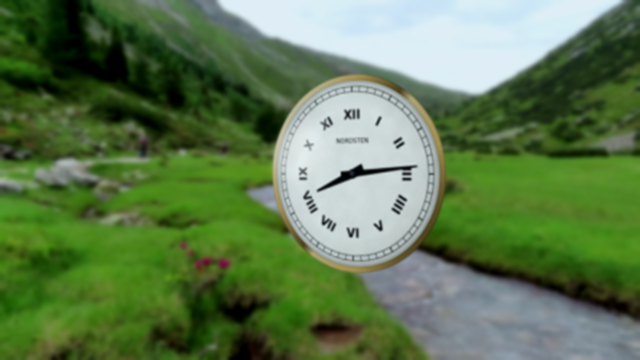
{"hour": 8, "minute": 14}
